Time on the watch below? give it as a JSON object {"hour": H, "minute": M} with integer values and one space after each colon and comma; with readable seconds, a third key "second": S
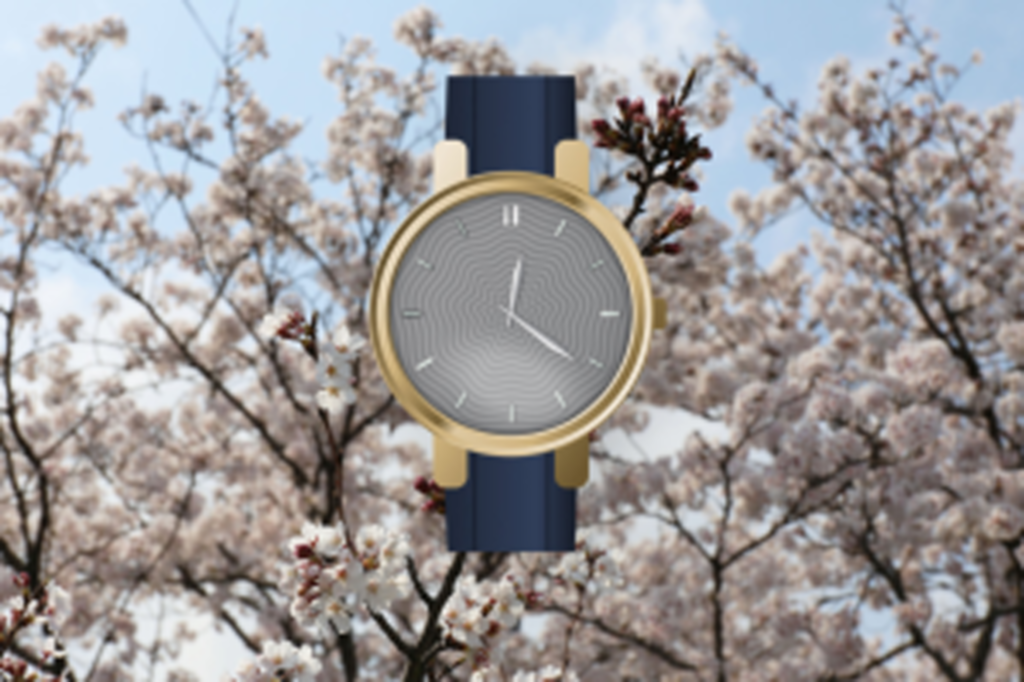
{"hour": 12, "minute": 21}
